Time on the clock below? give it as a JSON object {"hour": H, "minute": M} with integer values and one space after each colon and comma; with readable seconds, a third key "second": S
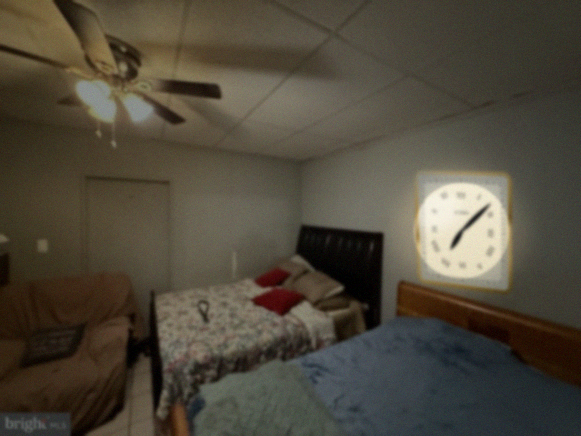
{"hour": 7, "minute": 8}
